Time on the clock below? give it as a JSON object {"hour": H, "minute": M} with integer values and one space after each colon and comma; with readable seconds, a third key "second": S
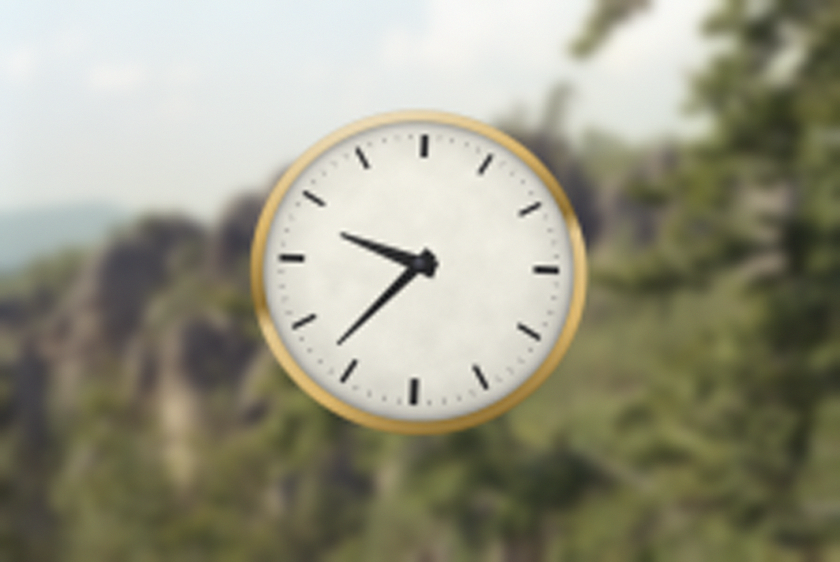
{"hour": 9, "minute": 37}
